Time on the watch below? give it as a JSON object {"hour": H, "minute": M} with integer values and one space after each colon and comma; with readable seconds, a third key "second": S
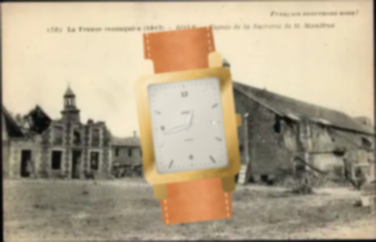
{"hour": 12, "minute": 43}
